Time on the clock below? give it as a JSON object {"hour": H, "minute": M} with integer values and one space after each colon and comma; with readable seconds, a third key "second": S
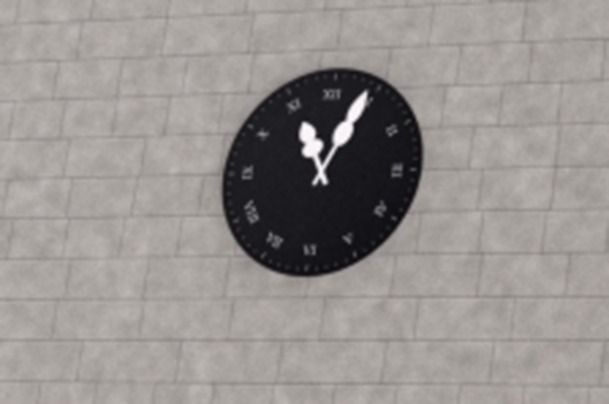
{"hour": 11, "minute": 4}
